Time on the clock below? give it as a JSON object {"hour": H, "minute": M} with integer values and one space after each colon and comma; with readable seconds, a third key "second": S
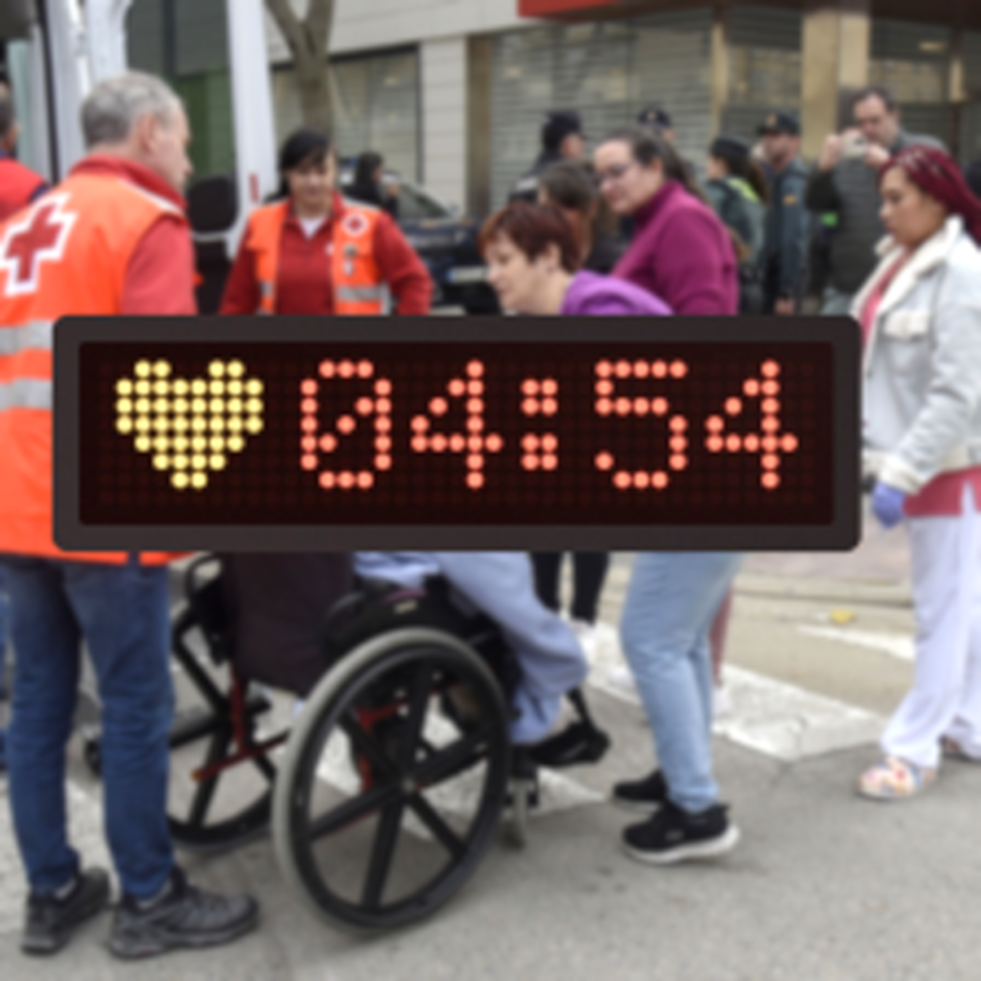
{"hour": 4, "minute": 54}
